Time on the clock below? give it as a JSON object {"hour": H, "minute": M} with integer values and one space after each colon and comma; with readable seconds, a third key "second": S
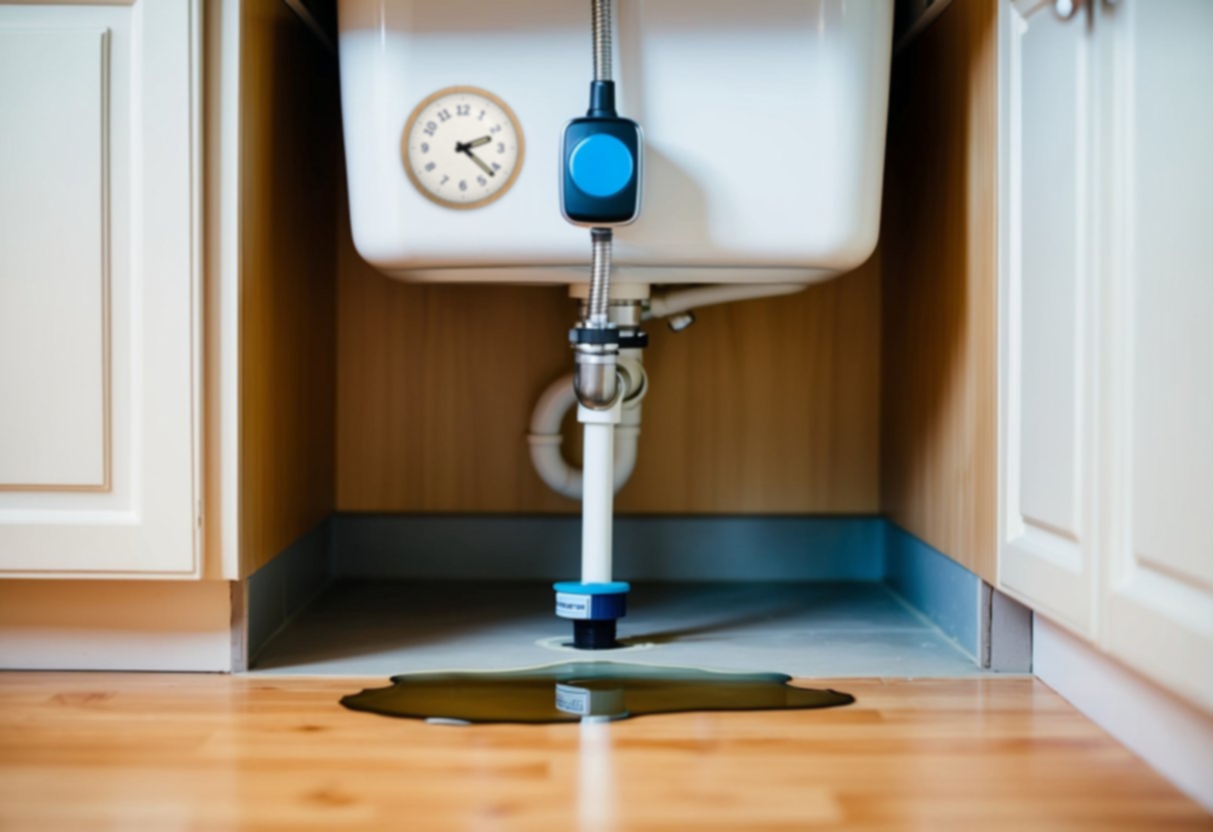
{"hour": 2, "minute": 22}
